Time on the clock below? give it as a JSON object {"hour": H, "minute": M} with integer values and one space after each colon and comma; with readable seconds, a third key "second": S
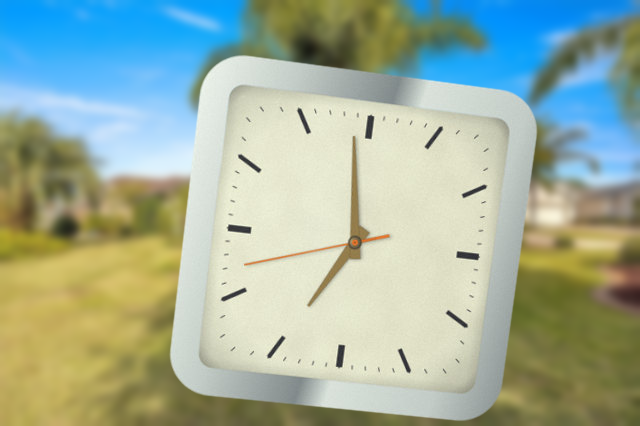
{"hour": 6, "minute": 58, "second": 42}
